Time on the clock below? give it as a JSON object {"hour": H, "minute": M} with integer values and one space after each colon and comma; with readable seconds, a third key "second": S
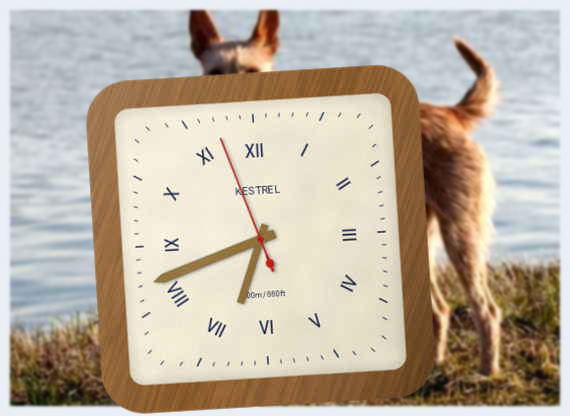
{"hour": 6, "minute": 41, "second": 57}
